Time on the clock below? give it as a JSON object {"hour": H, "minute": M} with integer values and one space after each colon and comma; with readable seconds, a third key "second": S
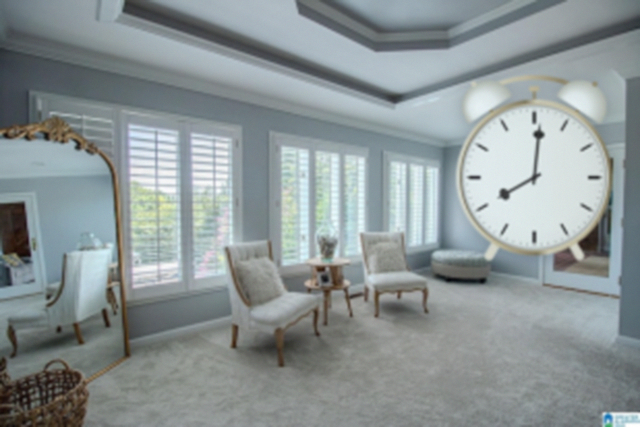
{"hour": 8, "minute": 1}
